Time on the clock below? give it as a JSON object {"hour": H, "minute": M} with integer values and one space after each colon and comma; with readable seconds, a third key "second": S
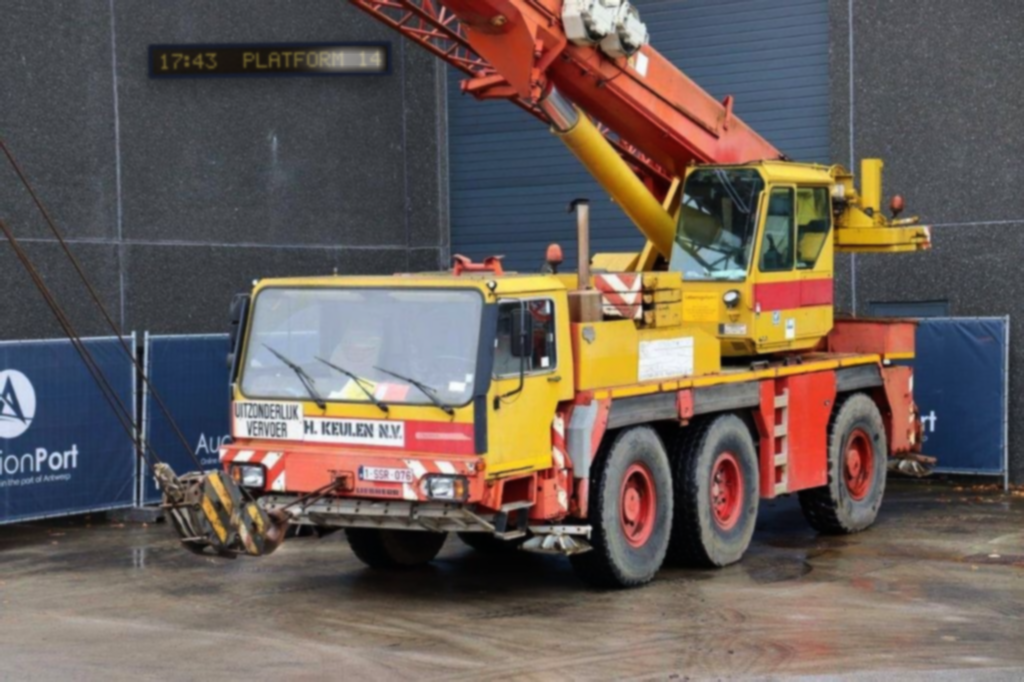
{"hour": 17, "minute": 43}
